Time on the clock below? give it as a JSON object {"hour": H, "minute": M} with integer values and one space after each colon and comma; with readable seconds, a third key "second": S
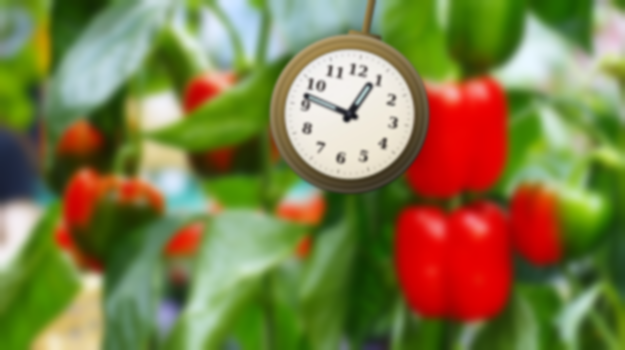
{"hour": 12, "minute": 47}
